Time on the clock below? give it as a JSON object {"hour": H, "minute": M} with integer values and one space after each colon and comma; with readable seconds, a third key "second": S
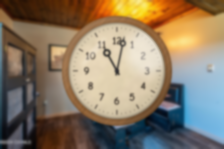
{"hour": 11, "minute": 2}
